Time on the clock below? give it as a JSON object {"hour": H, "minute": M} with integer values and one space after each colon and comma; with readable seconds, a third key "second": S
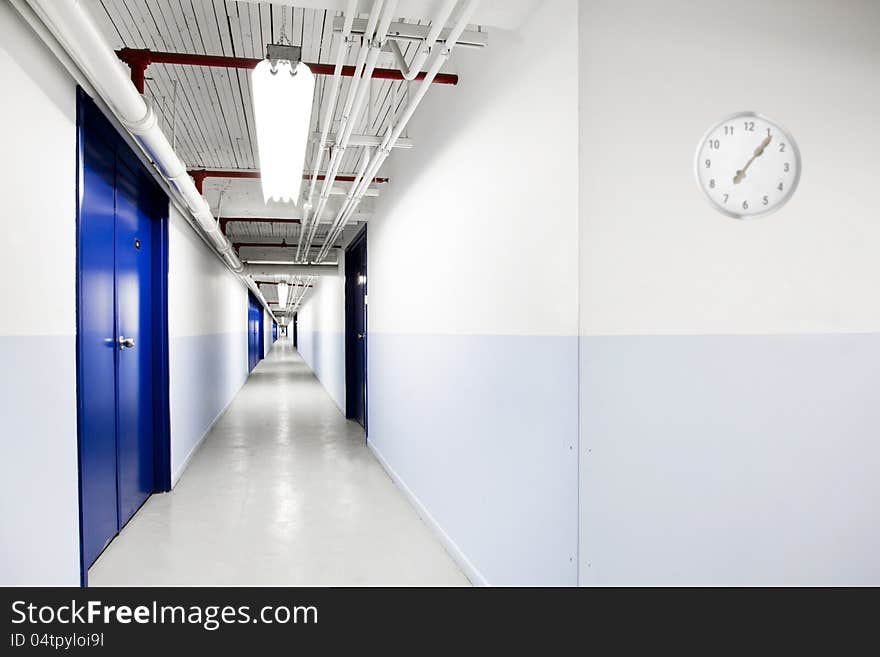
{"hour": 7, "minute": 6}
